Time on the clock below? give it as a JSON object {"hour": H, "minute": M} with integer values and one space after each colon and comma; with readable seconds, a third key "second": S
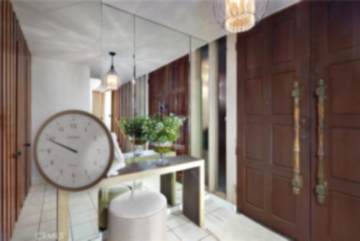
{"hour": 9, "minute": 49}
